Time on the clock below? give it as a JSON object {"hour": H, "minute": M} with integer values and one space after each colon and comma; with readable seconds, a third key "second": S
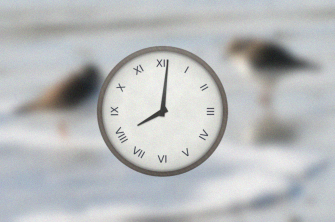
{"hour": 8, "minute": 1}
